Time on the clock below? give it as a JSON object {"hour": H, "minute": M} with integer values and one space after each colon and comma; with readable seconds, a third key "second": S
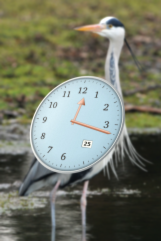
{"hour": 12, "minute": 17}
